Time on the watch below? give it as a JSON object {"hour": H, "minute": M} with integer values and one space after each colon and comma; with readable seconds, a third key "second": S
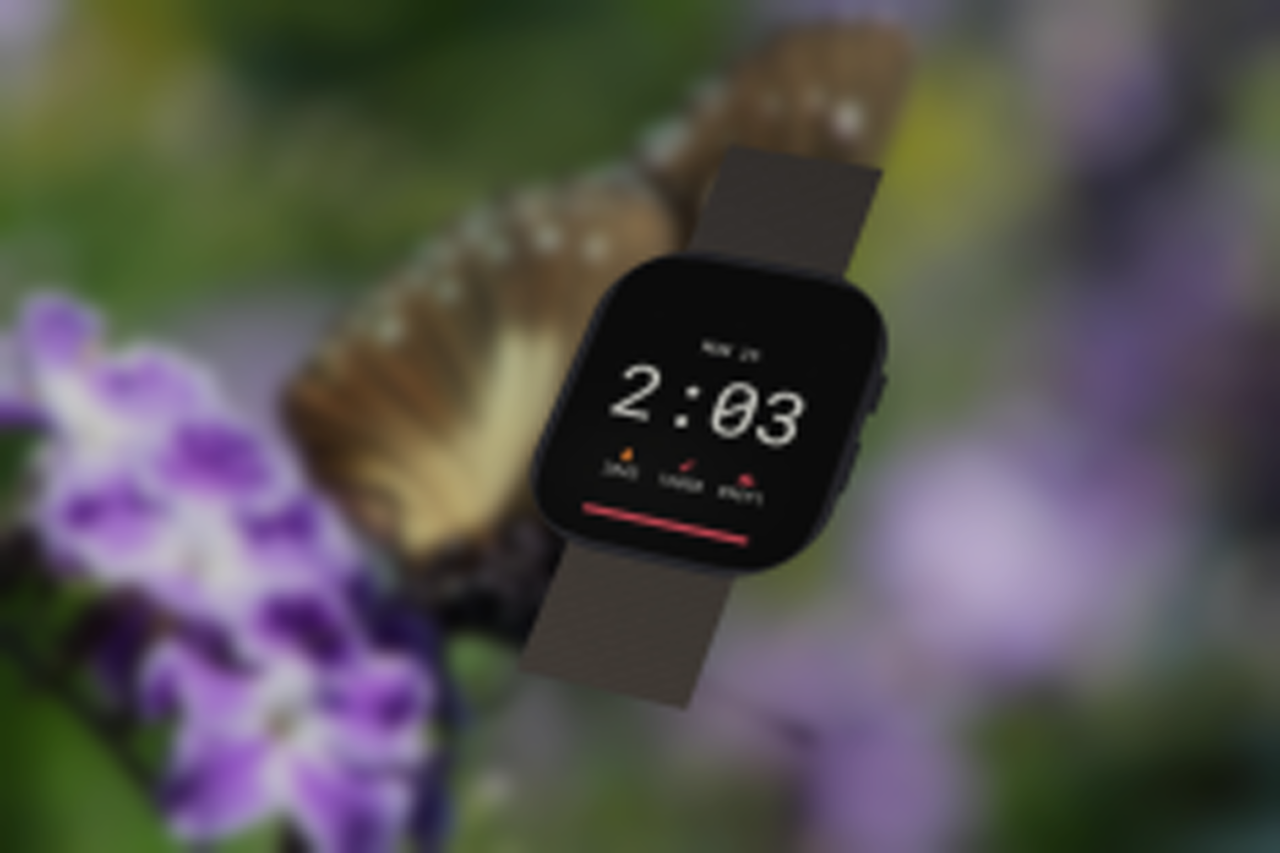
{"hour": 2, "minute": 3}
